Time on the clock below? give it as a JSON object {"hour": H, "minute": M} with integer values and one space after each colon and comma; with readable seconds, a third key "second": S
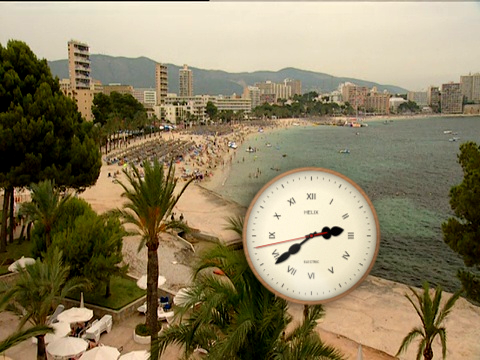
{"hour": 2, "minute": 38, "second": 43}
